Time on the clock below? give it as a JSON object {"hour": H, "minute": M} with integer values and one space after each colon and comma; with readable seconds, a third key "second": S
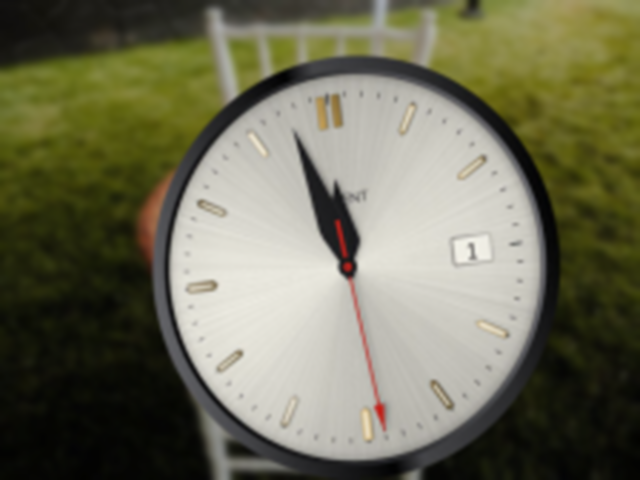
{"hour": 11, "minute": 57, "second": 29}
